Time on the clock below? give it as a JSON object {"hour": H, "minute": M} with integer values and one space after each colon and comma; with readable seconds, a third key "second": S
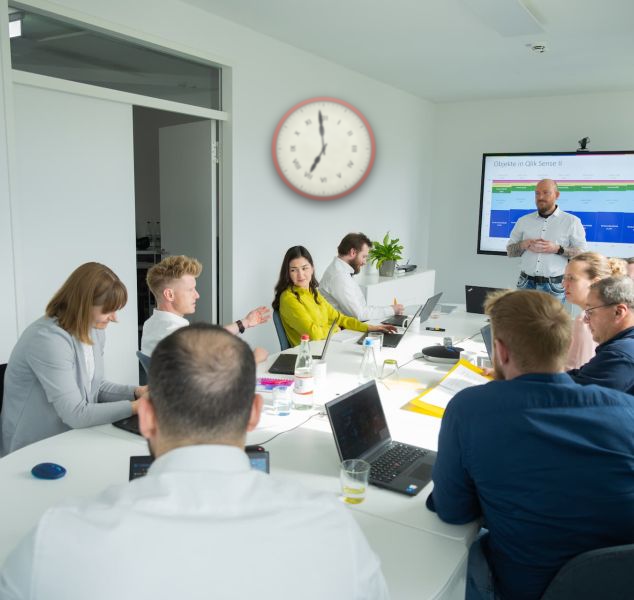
{"hour": 6, "minute": 59}
